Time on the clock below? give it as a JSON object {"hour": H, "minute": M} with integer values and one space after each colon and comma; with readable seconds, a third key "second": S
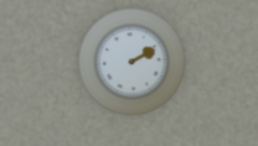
{"hour": 2, "minute": 11}
